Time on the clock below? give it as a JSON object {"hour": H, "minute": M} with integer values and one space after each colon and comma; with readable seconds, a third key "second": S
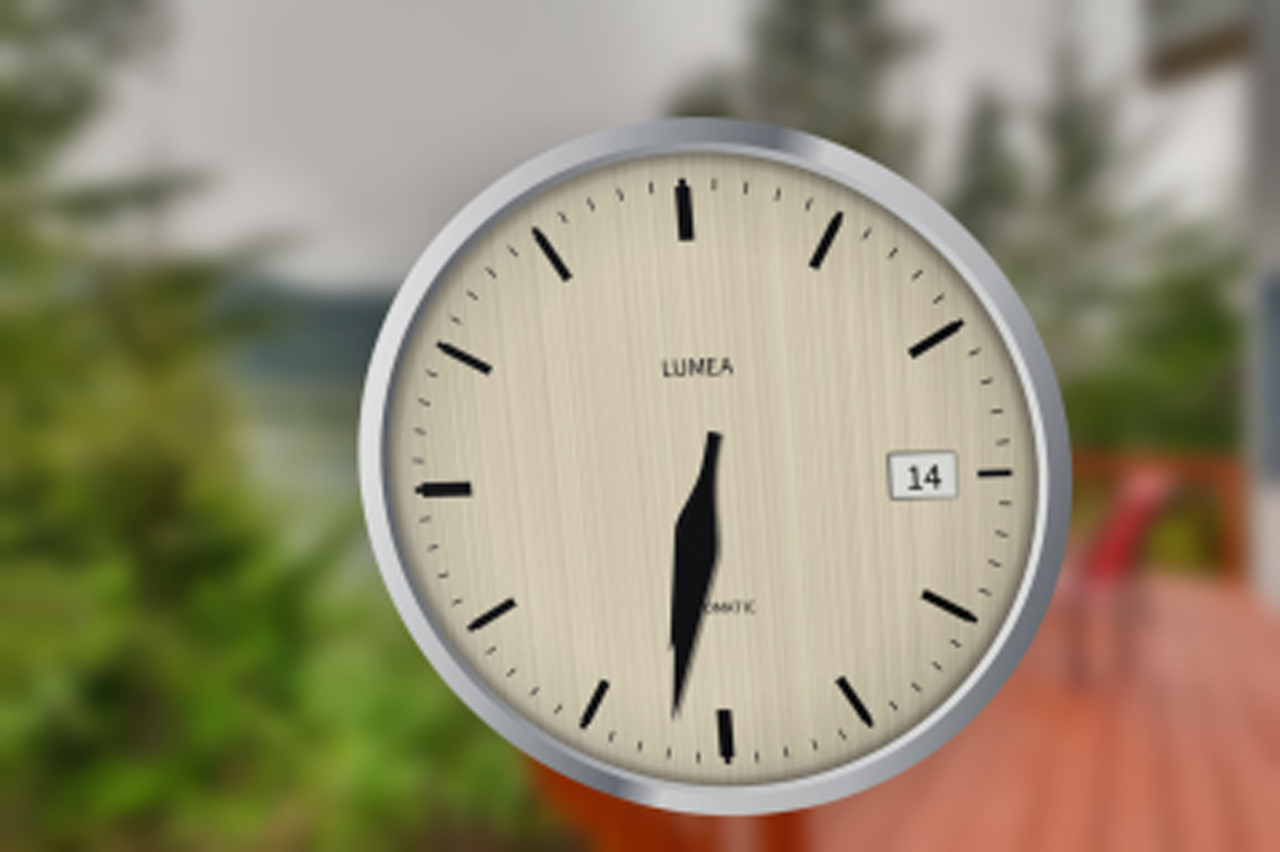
{"hour": 6, "minute": 32}
